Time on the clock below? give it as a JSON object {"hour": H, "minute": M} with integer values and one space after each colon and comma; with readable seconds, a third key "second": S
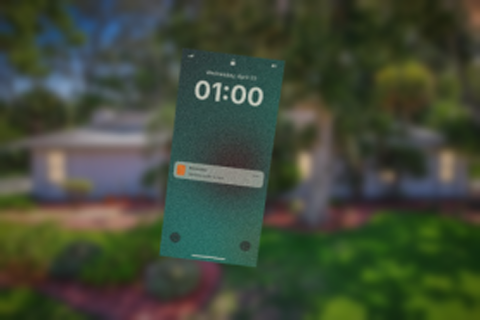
{"hour": 1, "minute": 0}
